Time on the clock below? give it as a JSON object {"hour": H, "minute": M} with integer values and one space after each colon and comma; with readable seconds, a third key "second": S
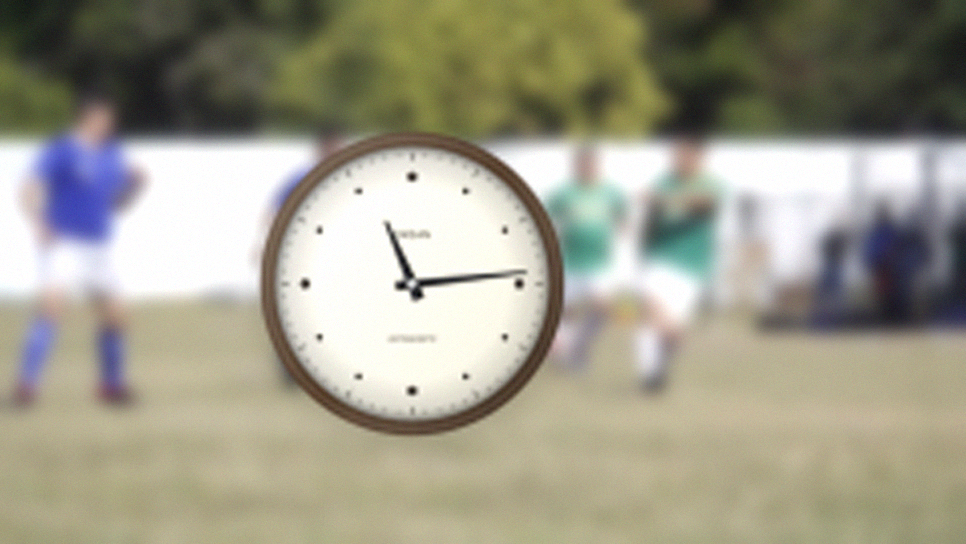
{"hour": 11, "minute": 14}
